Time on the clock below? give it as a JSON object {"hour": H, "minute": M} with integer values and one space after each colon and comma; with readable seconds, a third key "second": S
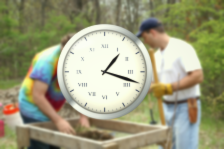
{"hour": 1, "minute": 18}
